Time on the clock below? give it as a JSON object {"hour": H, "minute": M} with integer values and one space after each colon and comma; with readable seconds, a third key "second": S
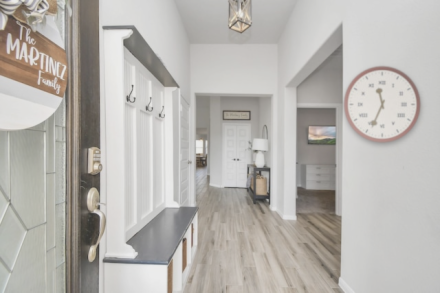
{"hour": 11, "minute": 34}
